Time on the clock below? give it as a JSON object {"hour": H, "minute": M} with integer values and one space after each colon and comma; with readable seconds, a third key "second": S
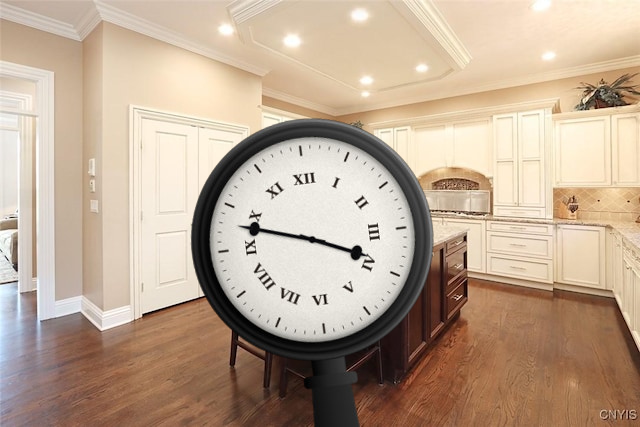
{"hour": 3, "minute": 48}
